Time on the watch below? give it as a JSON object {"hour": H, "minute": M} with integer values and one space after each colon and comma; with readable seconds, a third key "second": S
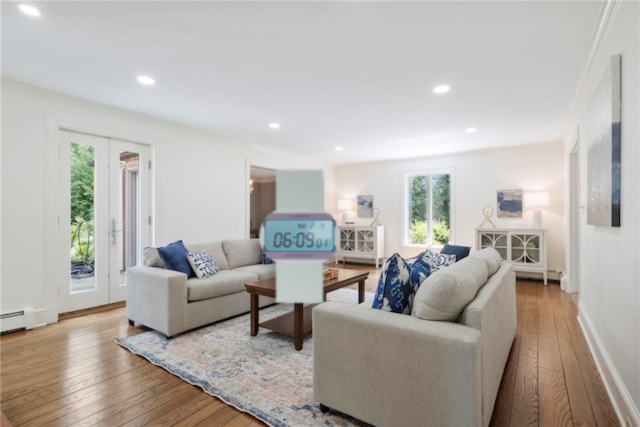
{"hour": 6, "minute": 9}
